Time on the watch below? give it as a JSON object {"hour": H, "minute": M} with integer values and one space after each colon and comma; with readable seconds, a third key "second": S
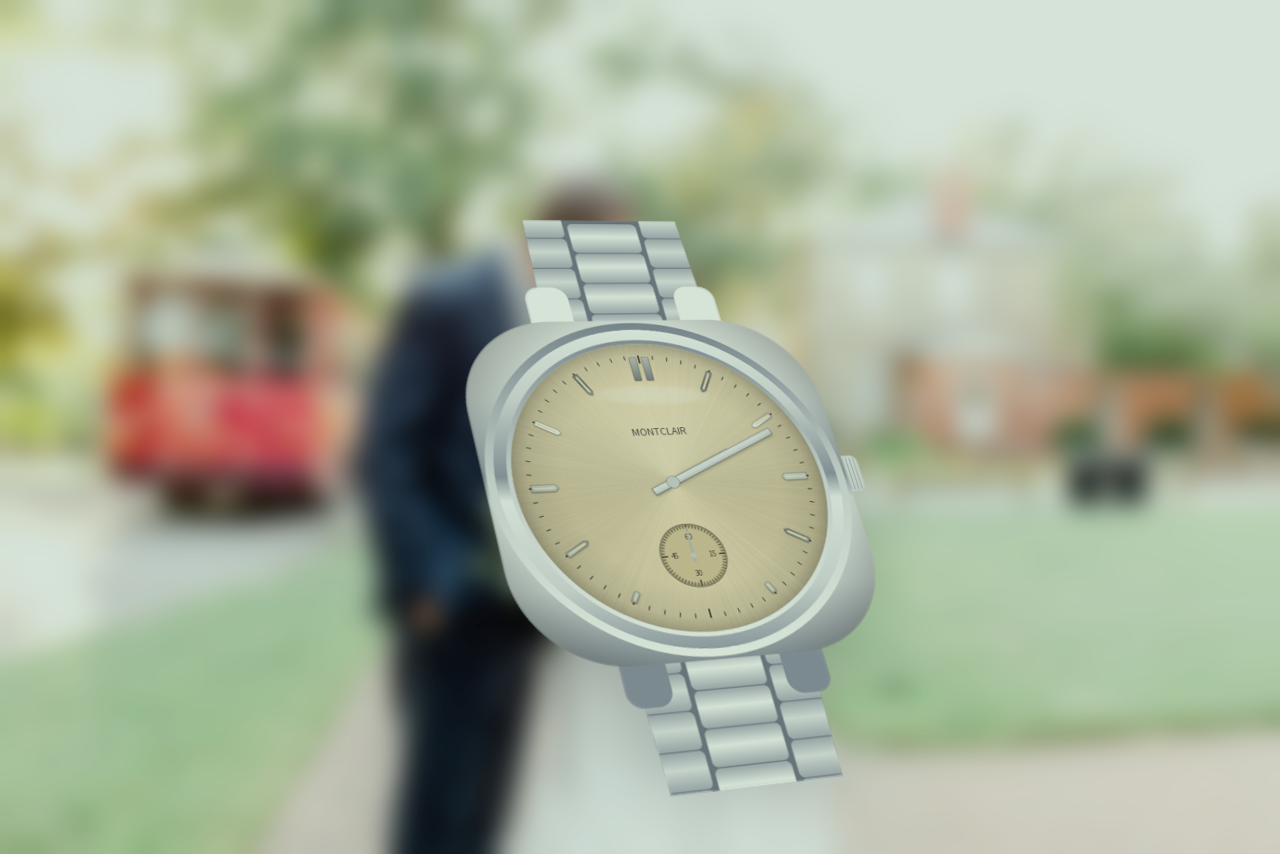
{"hour": 2, "minute": 11}
